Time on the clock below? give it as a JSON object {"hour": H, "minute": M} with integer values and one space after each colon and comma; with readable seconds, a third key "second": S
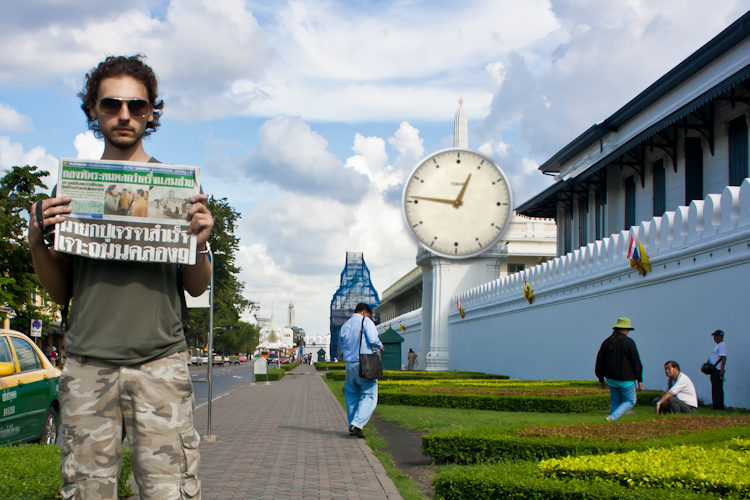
{"hour": 12, "minute": 46}
